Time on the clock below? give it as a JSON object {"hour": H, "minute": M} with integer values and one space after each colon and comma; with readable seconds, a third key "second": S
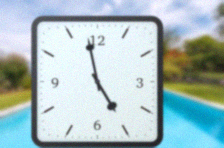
{"hour": 4, "minute": 58}
